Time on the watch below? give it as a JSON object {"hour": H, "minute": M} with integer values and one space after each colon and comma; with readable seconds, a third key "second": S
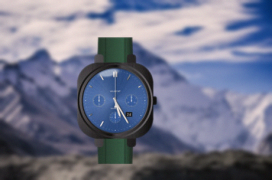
{"hour": 5, "minute": 25}
